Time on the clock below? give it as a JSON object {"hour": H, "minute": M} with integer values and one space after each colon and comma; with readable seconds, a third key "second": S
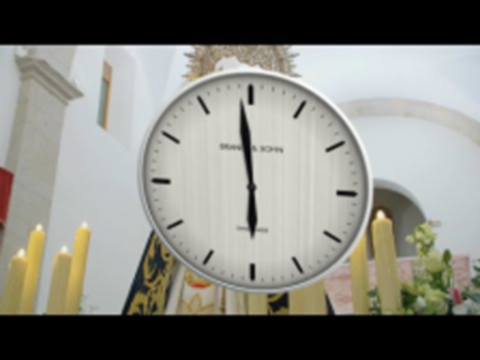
{"hour": 5, "minute": 59}
